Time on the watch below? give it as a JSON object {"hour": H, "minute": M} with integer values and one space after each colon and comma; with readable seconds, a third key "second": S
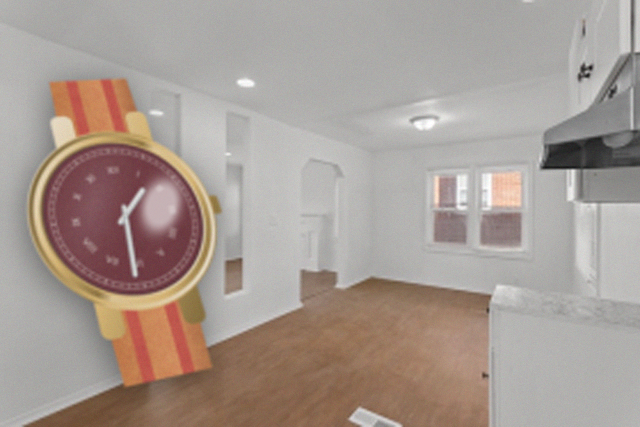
{"hour": 1, "minute": 31}
